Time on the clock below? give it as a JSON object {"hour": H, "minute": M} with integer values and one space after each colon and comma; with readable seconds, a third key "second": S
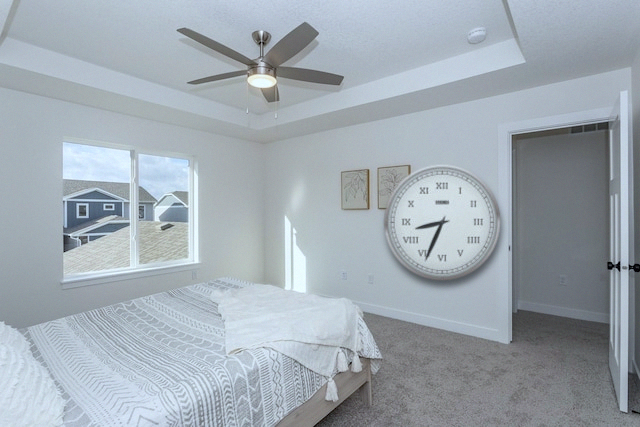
{"hour": 8, "minute": 34}
